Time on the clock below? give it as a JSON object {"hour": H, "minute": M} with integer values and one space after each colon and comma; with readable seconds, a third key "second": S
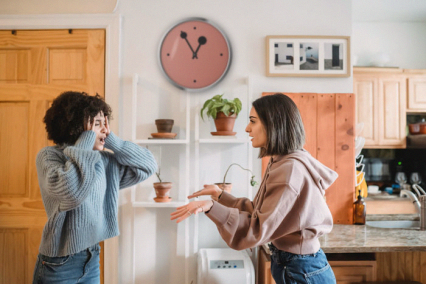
{"hour": 12, "minute": 55}
